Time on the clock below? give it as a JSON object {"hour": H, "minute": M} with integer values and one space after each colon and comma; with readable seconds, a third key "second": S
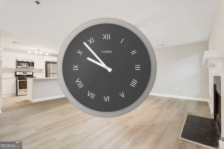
{"hour": 9, "minute": 53}
